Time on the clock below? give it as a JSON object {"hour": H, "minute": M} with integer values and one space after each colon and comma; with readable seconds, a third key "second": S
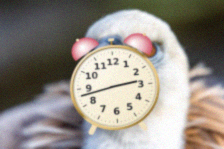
{"hour": 2, "minute": 43}
